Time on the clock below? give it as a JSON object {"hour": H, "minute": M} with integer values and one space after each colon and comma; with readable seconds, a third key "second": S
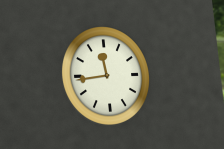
{"hour": 11, "minute": 44}
